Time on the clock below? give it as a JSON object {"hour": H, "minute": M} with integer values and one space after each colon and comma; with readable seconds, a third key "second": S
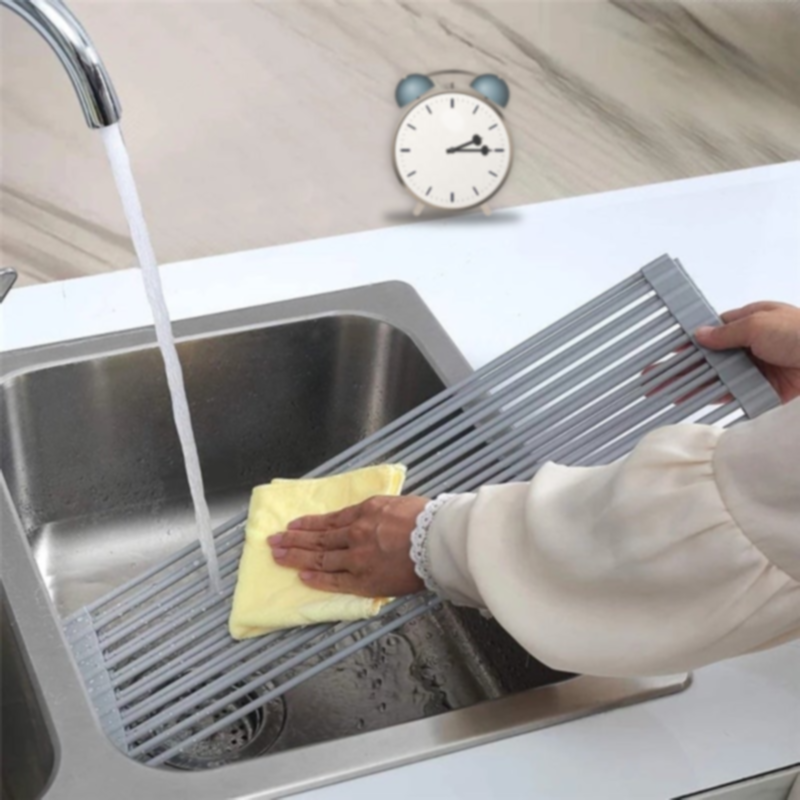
{"hour": 2, "minute": 15}
